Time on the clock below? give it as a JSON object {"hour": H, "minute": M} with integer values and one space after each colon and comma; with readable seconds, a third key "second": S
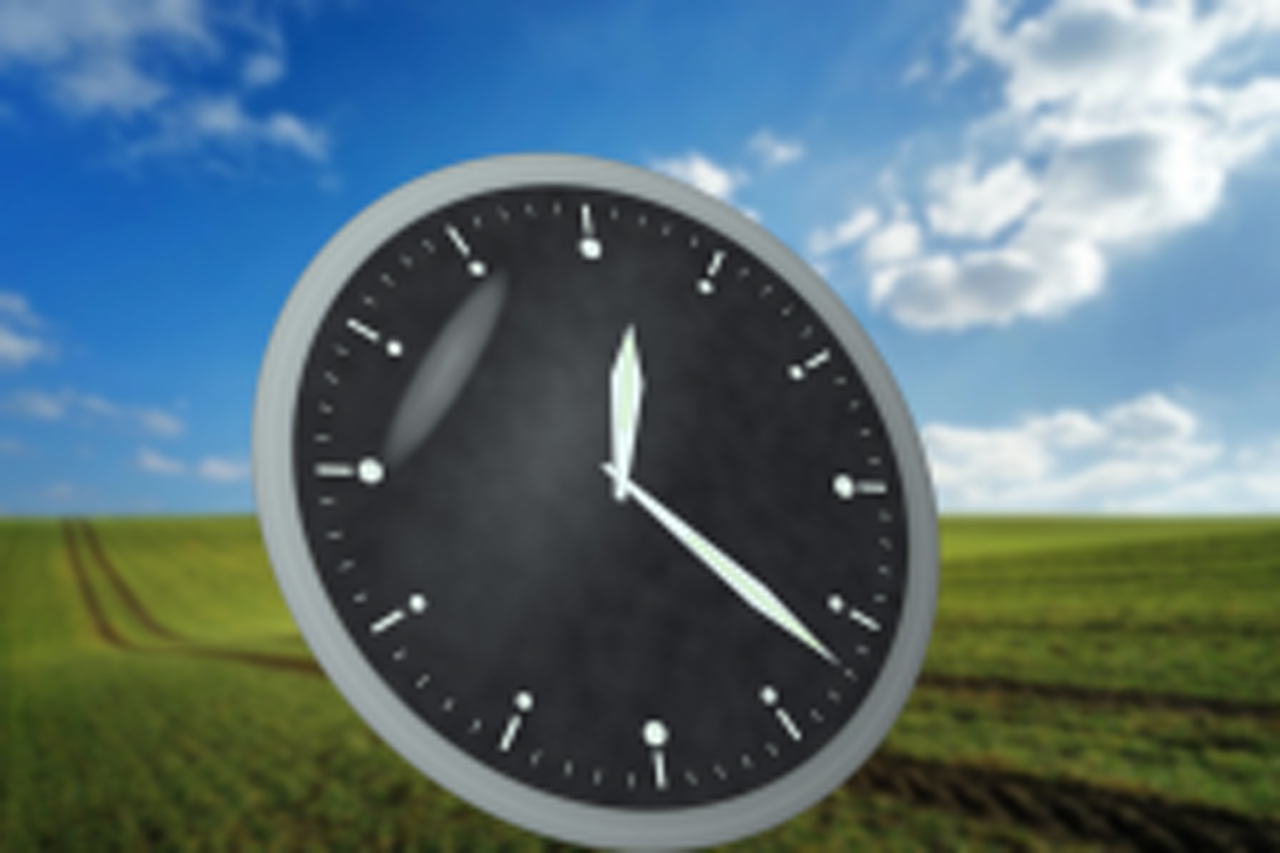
{"hour": 12, "minute": 22}
